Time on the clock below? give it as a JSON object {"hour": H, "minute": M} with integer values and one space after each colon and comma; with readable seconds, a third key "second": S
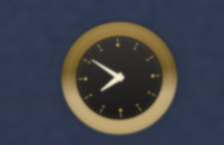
{"hour": 7, "minute": 51}
